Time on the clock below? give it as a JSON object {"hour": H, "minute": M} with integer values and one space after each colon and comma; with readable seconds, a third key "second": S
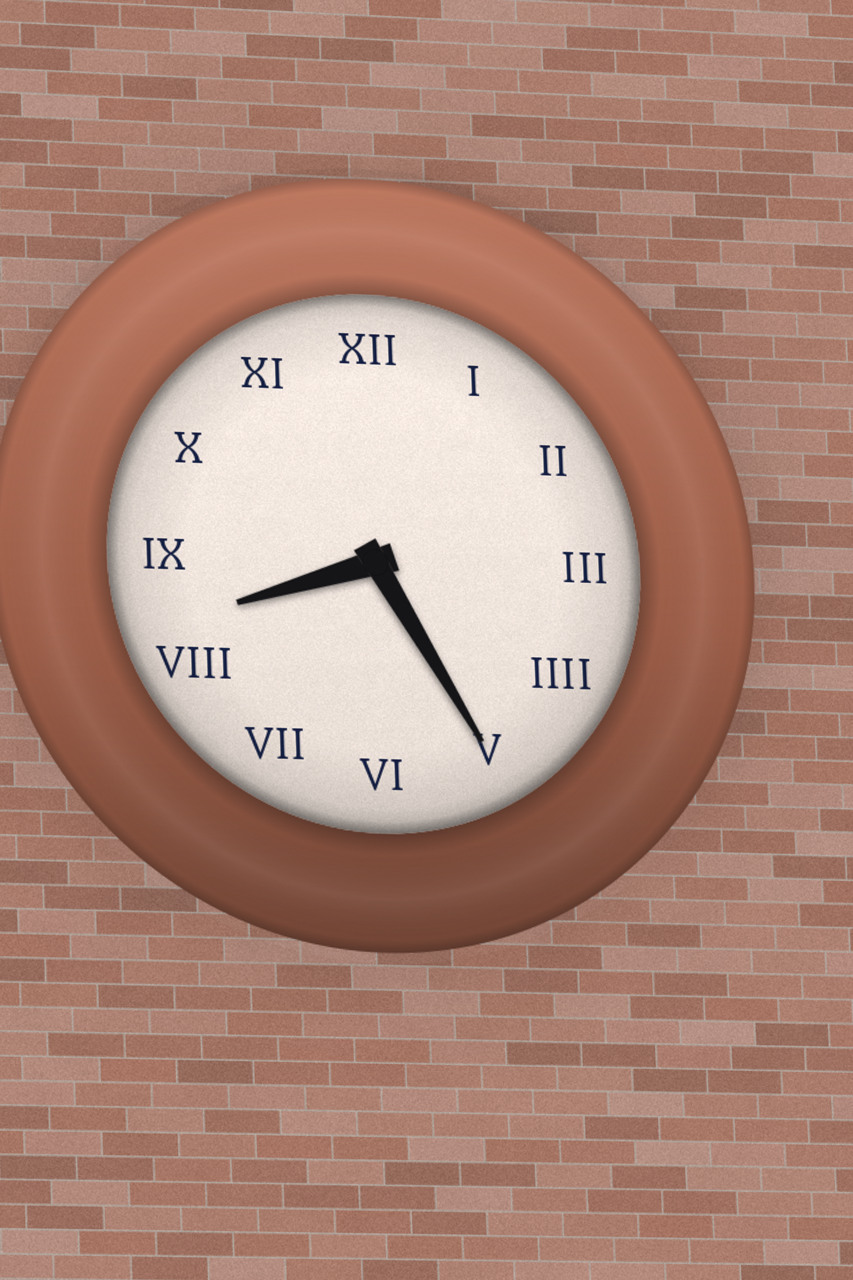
{"hour": 8, "minute": 25}
